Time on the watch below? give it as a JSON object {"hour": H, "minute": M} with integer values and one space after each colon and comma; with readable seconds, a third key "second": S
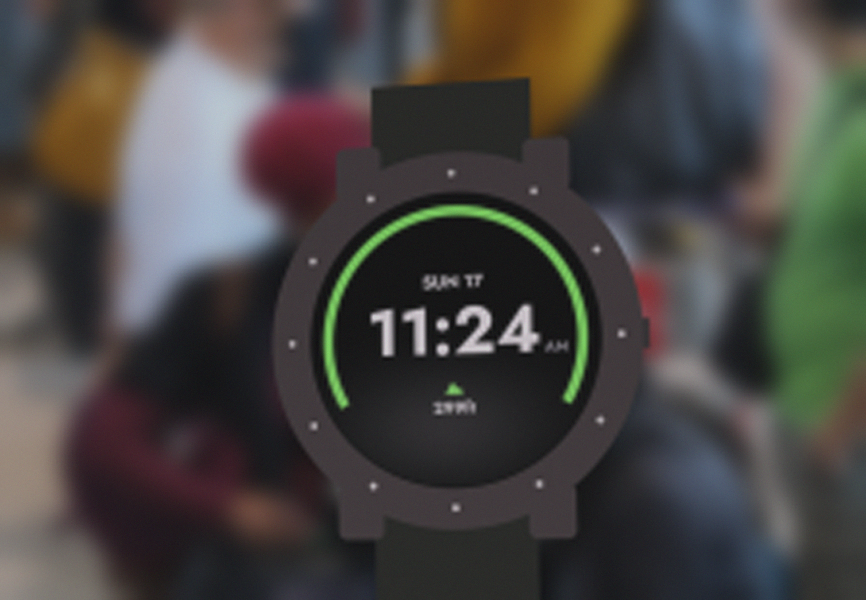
{"hour": 11, "minute": 24}
